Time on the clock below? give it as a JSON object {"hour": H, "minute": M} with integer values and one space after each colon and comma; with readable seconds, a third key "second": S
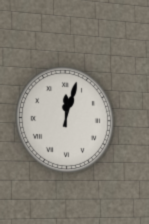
{"hour": 12, "minute": 3}
